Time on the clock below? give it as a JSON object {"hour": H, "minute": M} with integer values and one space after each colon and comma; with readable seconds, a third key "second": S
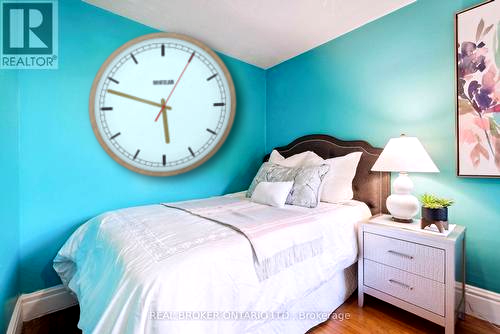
{"hour": 5, "minute": 48, "second": 5}
